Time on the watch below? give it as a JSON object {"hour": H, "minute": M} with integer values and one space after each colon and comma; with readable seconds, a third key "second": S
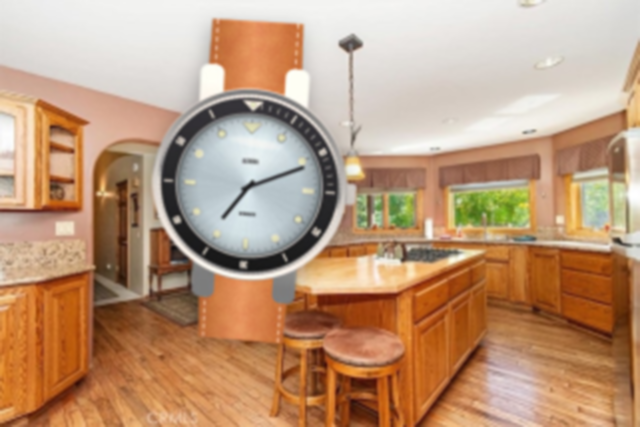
{"hour": 7, "minute": 11}
